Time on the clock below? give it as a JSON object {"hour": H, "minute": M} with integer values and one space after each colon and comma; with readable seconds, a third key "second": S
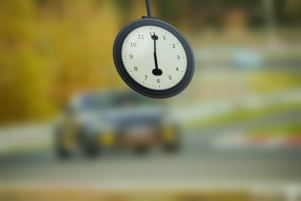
{"hour": 6, "minute": 1}
